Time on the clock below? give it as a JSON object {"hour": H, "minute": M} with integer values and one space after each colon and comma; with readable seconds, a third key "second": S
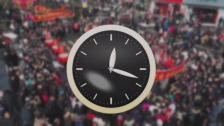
{"hour": 12, "minute": 18}
